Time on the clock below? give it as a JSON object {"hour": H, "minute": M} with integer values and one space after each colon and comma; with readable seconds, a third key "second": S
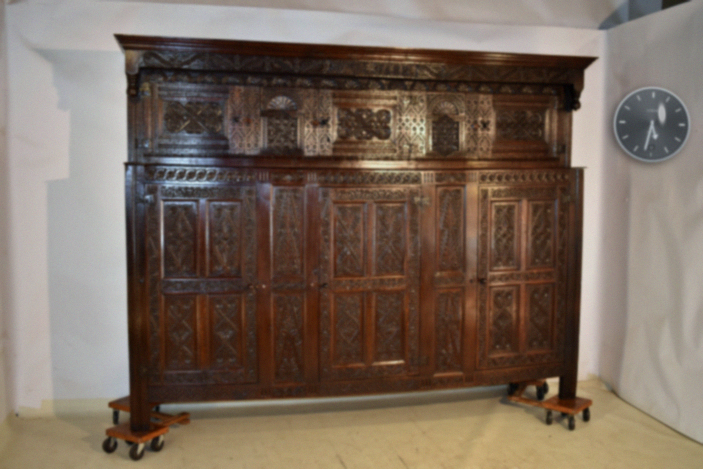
{"hour": 5, "minute": 32}
